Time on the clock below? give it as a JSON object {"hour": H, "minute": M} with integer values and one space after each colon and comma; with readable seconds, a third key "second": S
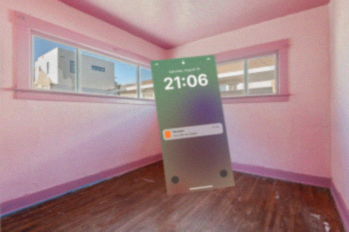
{"hour": 21, "minute": 6}
